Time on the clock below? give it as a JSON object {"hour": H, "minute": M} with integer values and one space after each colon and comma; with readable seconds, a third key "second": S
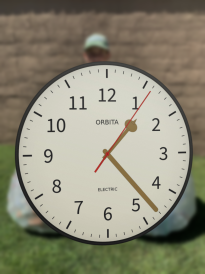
{"hour": 1, "minute": 23, "second": 6}
